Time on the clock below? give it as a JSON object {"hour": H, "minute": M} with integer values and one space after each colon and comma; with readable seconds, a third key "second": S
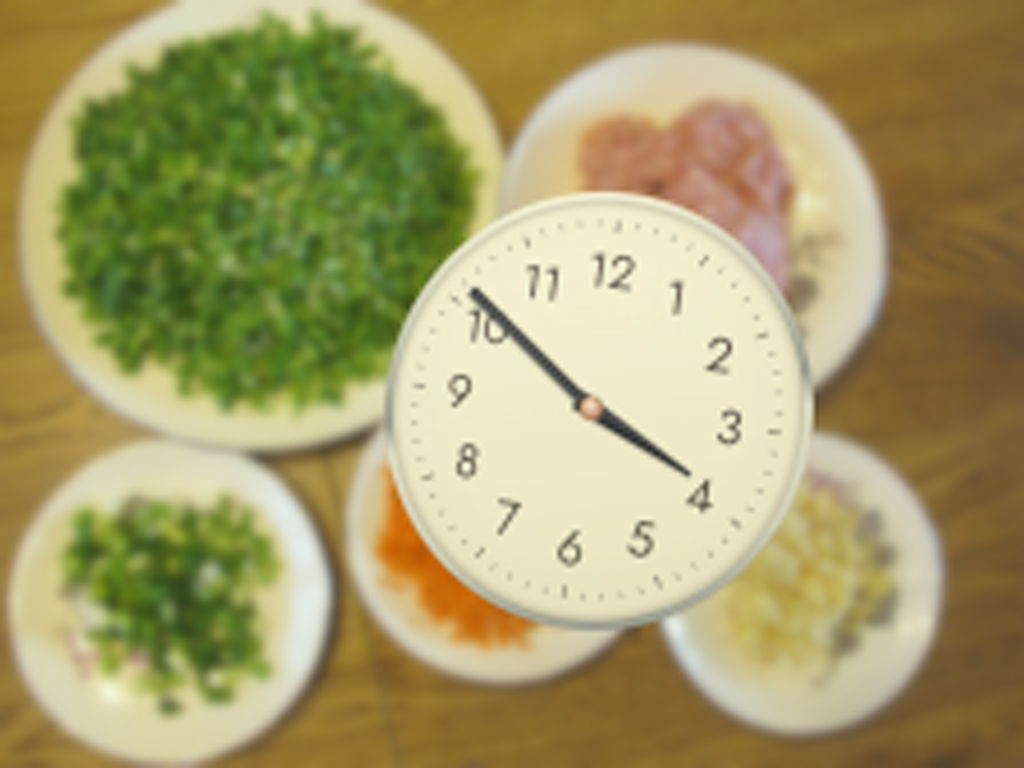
{"hour": 3, "minute": 51}
